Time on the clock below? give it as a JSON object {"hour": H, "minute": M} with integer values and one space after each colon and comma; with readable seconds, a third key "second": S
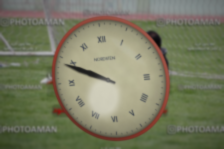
{"hour": 9, "minute": 49}
